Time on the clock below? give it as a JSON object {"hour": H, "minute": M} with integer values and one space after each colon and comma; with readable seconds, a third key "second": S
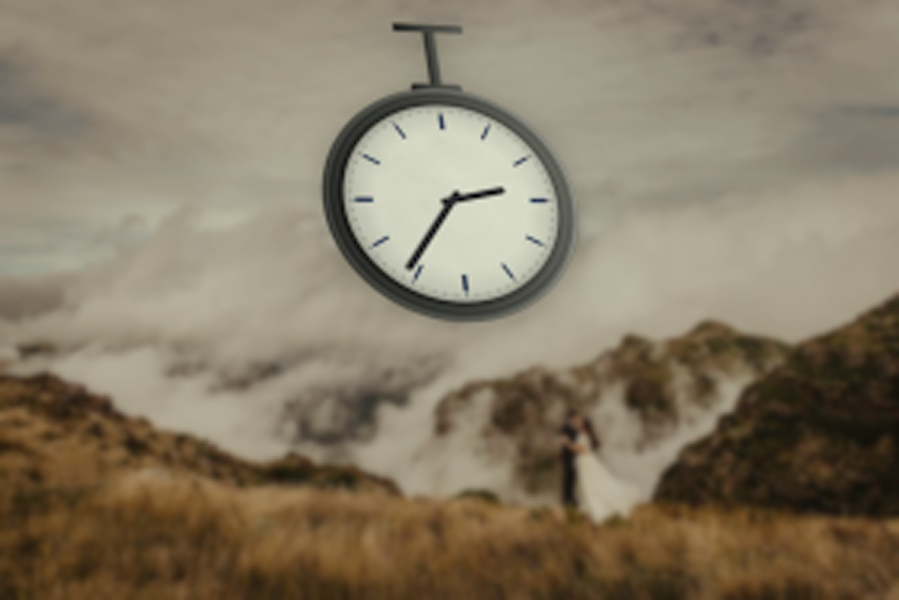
{"hour": 2, "minute": 36}
